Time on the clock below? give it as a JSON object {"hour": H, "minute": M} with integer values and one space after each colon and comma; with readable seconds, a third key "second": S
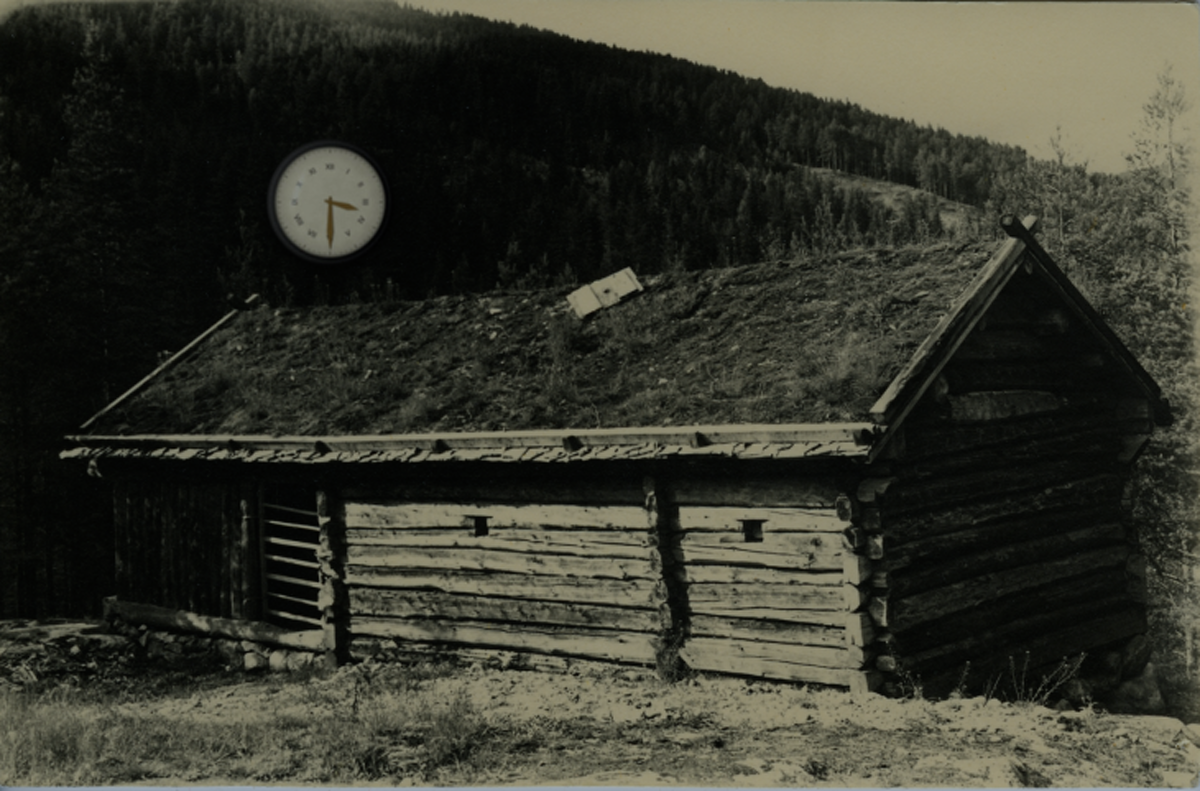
{"hour": 3, "minute": 30}
